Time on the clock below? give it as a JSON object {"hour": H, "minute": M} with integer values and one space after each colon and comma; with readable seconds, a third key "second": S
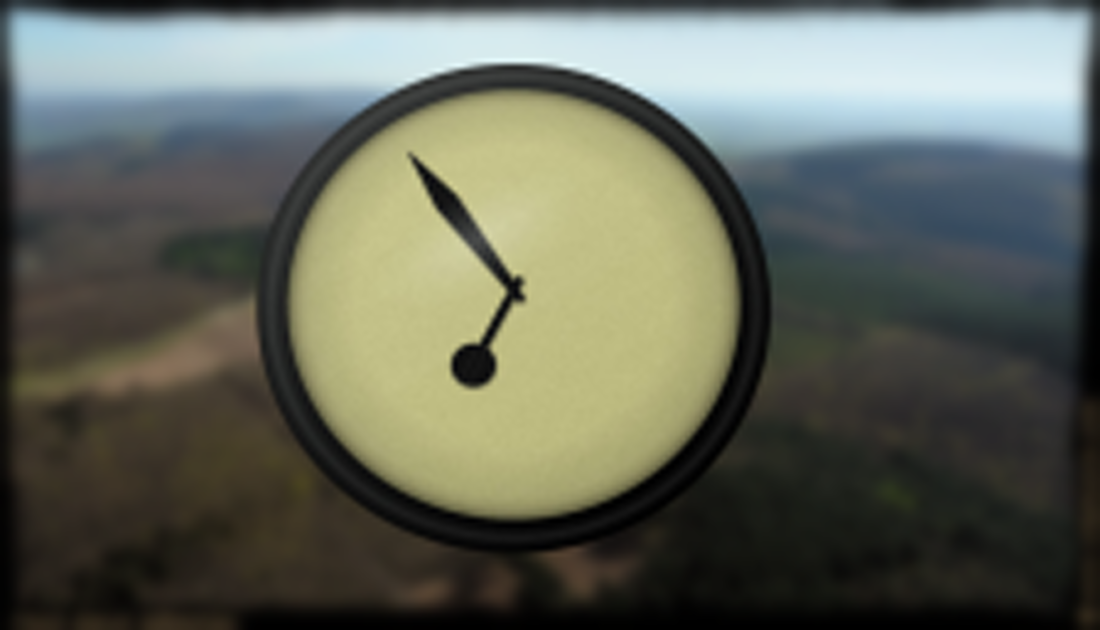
{"hour": 6, "minute": 54}
